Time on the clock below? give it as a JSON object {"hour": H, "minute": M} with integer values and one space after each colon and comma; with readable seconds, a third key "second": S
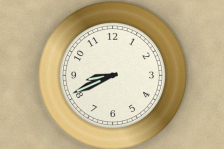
{"hour": 8, "minute": 41}
